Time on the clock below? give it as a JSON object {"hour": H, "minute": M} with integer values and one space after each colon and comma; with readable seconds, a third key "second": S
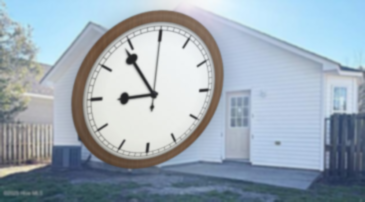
{"hour": 8, "minute": 54, "second": 0}
